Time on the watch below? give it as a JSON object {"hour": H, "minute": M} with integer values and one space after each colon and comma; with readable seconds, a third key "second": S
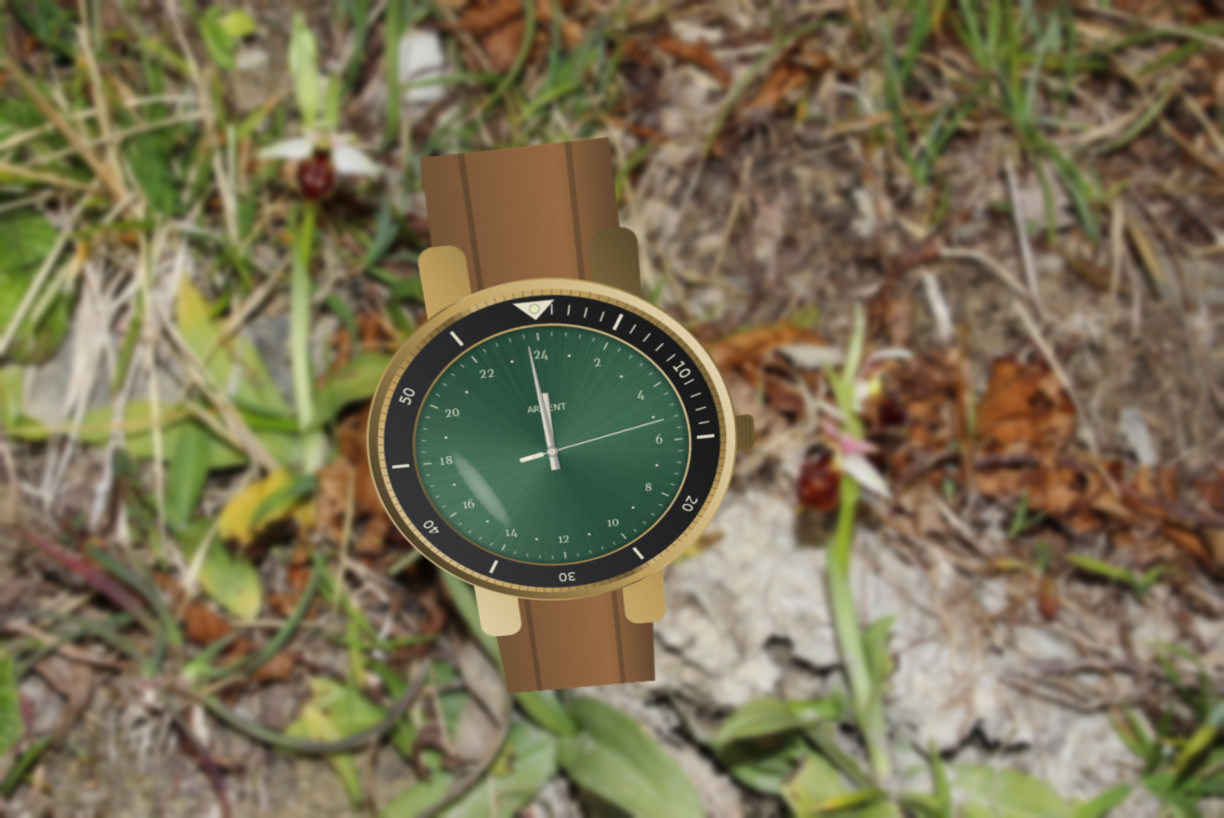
{"hour": 23, "minute": 59, "second": 13}
